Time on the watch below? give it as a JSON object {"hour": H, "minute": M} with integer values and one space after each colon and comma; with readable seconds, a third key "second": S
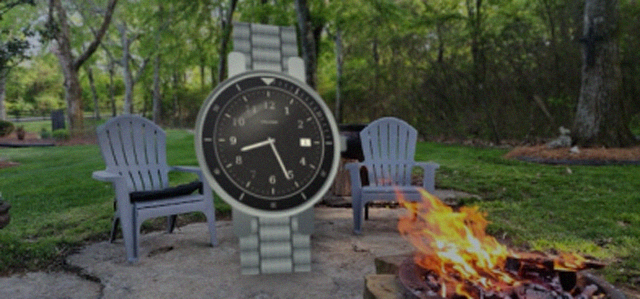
{"hour": 8, "minute": 26}
